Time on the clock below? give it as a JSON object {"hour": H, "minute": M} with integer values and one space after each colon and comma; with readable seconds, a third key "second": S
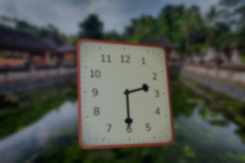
{"hour": 2, "minute": 30}
